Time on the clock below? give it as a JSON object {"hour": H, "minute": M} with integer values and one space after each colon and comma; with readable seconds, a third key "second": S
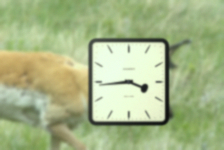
{"hour": 3, "minute": 44}
